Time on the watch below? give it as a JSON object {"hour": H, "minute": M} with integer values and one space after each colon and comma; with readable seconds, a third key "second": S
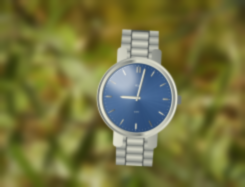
{"hour": 9, "minute": 2}
